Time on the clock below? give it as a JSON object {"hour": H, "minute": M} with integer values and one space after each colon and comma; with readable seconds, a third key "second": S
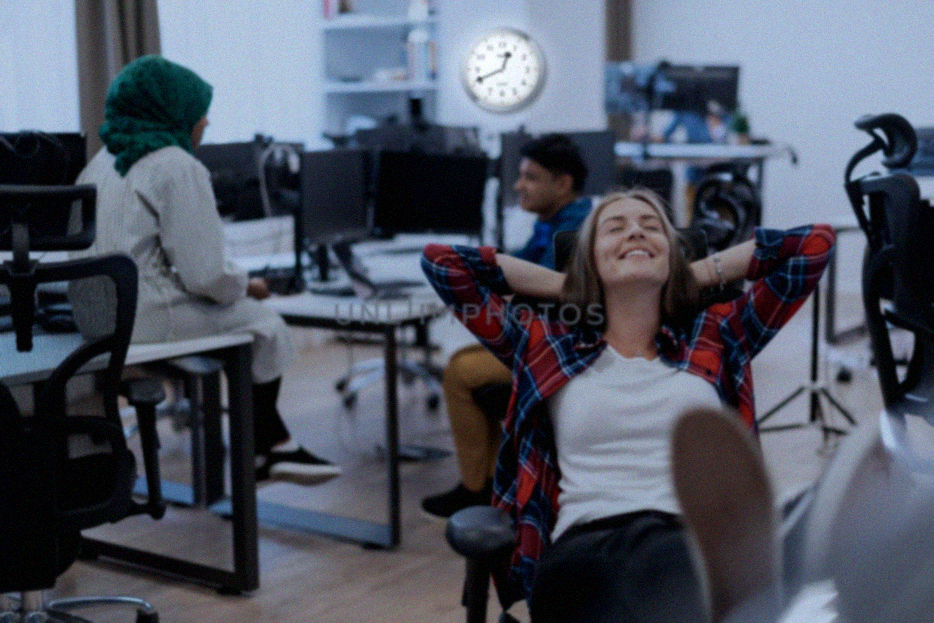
{"hour": 12, "minute": 41}
